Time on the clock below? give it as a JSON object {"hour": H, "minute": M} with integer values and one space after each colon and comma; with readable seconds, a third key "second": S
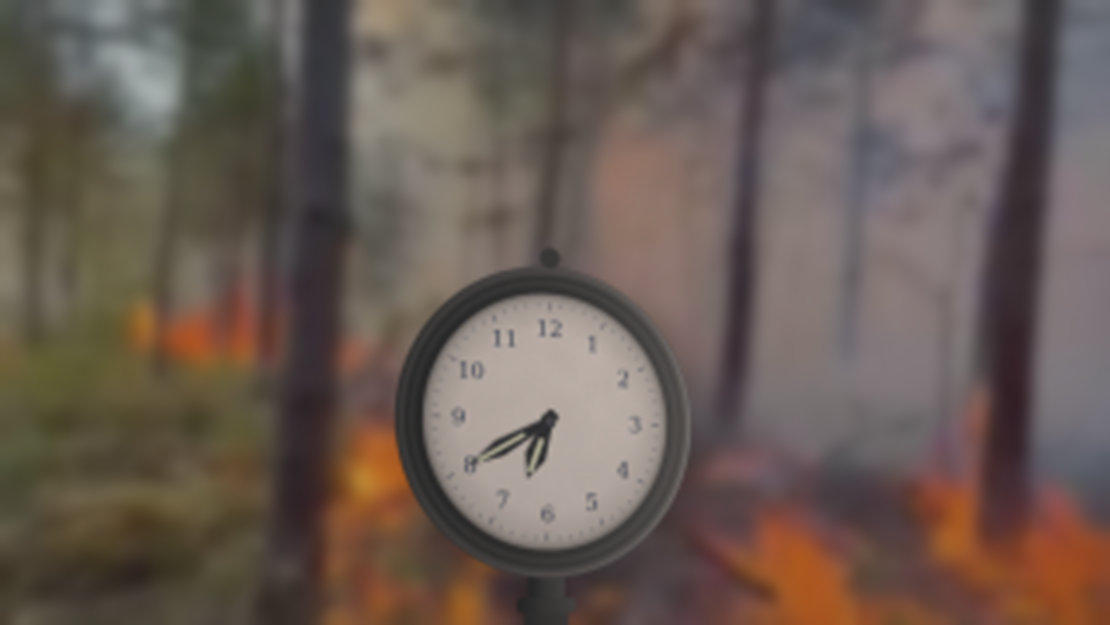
{"hour": 6, "minute": 40}
